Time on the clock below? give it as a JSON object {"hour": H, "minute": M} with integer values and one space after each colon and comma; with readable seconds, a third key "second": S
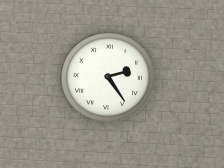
{"hour": 2, "minute": 24}
